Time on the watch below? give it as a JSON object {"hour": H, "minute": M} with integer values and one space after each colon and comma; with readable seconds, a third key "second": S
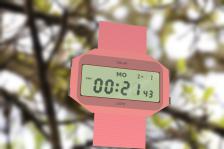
{"hour": 0, "minute": 21, "second": 43}
